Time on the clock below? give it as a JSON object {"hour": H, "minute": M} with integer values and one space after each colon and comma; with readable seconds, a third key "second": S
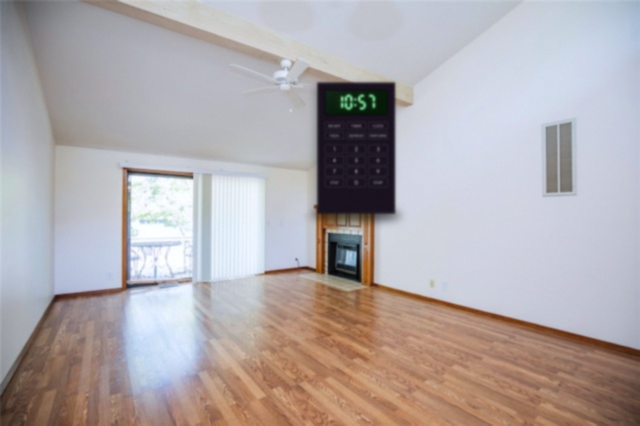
{"hour": 10, "minute": 57}
